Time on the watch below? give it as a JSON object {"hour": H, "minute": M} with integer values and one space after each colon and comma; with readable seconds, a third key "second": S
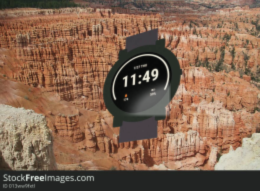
{"hour": 11, "minute": 49}
